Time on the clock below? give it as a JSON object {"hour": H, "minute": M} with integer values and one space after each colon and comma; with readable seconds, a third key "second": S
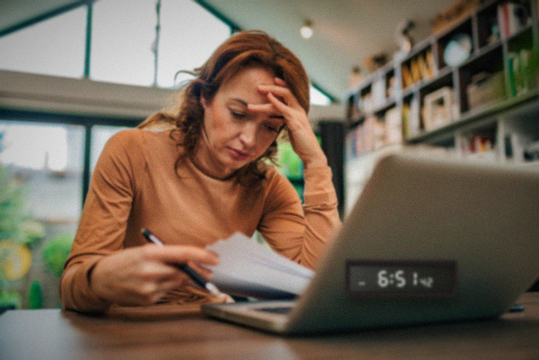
{"hour": 6, "minute": 51}
